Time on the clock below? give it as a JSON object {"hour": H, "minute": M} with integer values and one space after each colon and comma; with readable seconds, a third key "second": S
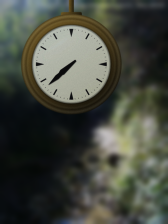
{"hour": 7, "minute": 38}
